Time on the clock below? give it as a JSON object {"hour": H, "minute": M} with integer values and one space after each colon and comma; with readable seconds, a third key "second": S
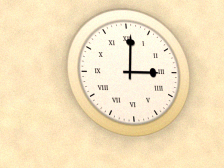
{"hour": 3, "minute": 1}
